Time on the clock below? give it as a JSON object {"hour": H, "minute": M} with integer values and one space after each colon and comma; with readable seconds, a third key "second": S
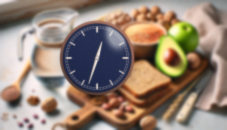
{"hour": 12, "minute": 33}
